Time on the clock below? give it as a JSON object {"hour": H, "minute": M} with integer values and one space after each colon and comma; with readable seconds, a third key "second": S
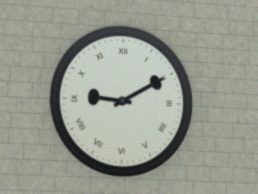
{"hour": 9, "minute": 10}
